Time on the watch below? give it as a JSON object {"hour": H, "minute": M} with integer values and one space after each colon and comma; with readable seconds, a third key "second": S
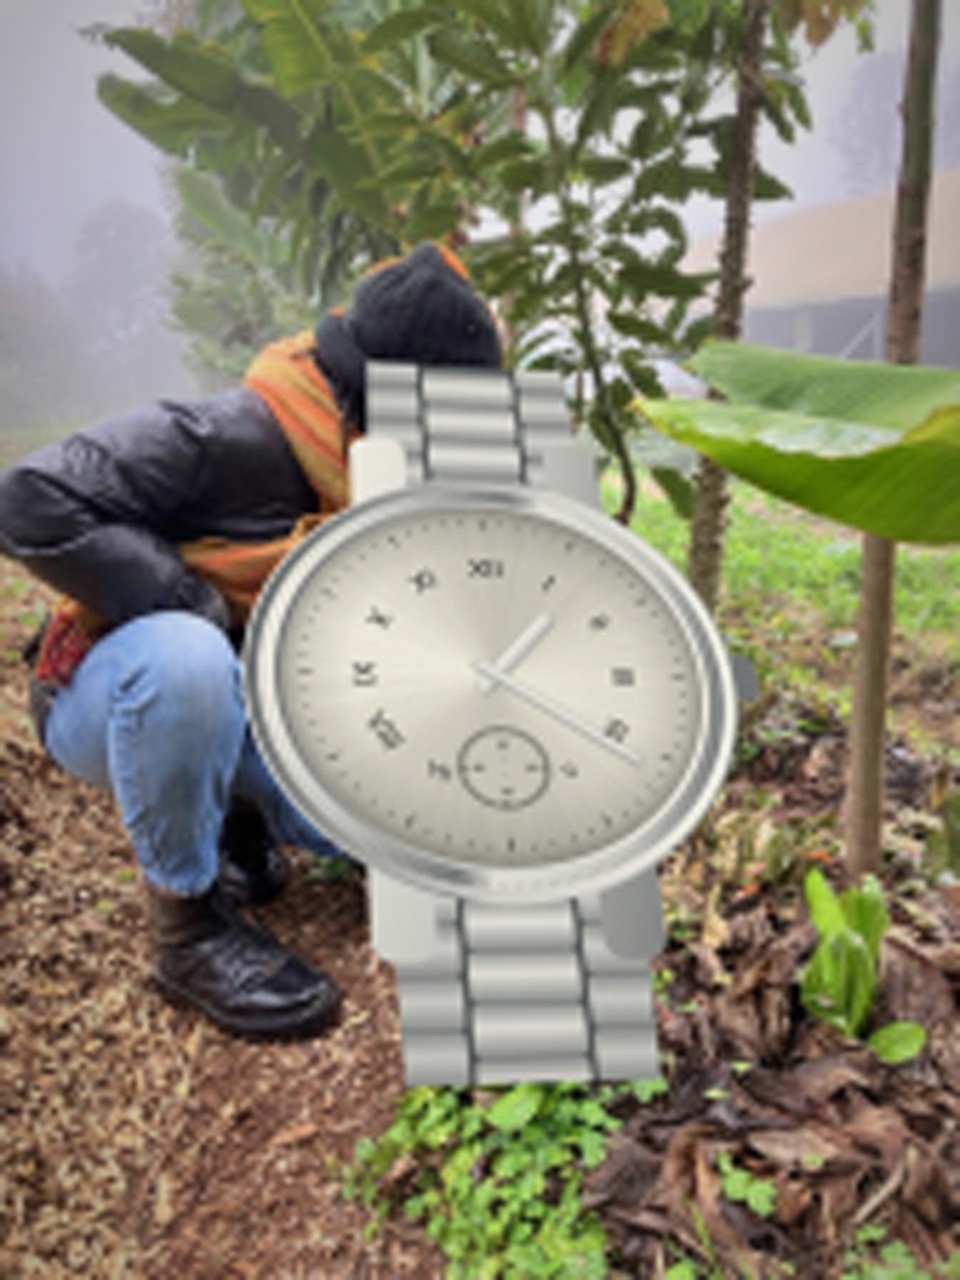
{"hour": 1, "minute": 21}
